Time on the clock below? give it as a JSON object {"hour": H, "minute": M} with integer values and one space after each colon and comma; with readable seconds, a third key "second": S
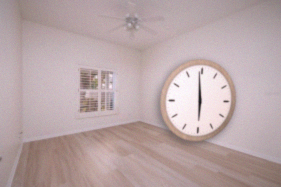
{"hour": 5, "minute": 59}
